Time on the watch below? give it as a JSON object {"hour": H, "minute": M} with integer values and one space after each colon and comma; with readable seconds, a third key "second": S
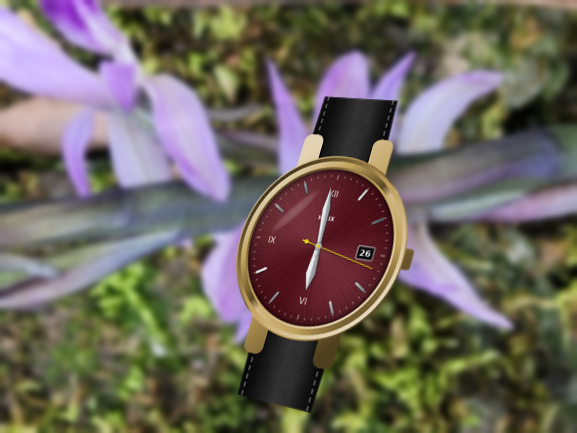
{"hour": 5, "minute": 59, "second": 17}
